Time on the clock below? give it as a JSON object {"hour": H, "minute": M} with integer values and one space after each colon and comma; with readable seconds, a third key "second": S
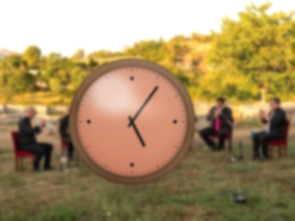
{"hour": 5, "minute": 6}
